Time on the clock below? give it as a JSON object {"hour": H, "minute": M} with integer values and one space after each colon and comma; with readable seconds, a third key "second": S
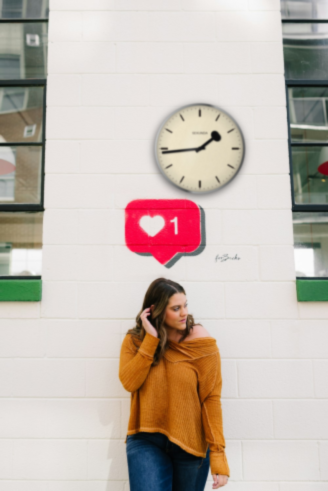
{"hour": 1, "minute": 44}
